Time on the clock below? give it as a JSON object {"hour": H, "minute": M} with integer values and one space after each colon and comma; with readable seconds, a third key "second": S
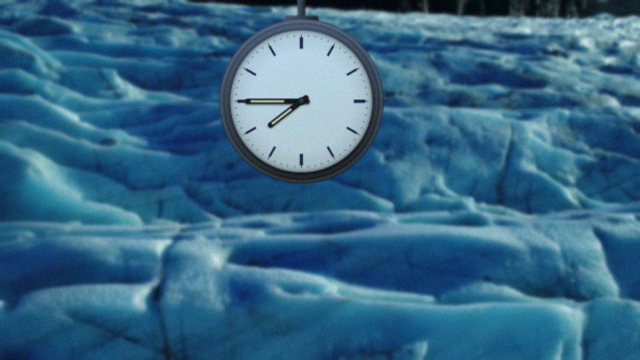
{"hour": 7, "minute": 45}
